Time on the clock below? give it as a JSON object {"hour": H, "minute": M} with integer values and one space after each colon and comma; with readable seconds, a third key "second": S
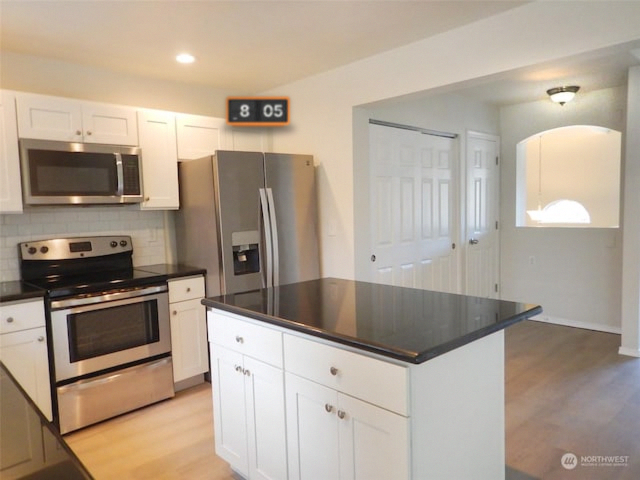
{"hour": 8, "minute": 5}
